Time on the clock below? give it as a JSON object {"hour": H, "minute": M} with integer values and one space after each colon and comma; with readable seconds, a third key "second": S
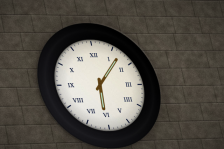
{"hour": 6, "minute": 7}
